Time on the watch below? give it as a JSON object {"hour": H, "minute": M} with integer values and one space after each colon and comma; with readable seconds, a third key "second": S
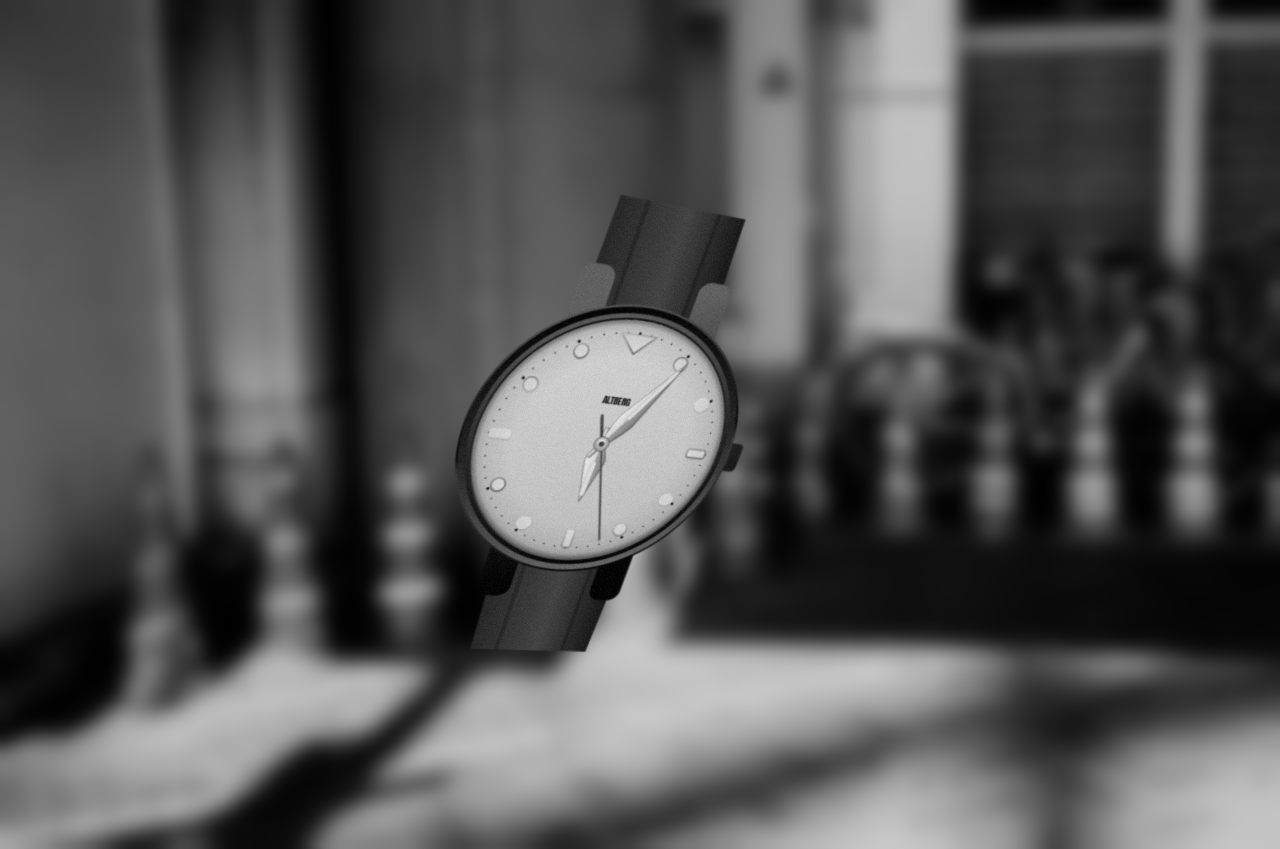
{"hour": 6, "minute": 5, "second": 27}
